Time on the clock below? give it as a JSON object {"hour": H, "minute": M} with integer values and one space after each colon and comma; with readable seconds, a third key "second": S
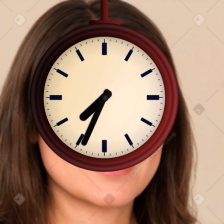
{"hour": 7, "minute": 34}
